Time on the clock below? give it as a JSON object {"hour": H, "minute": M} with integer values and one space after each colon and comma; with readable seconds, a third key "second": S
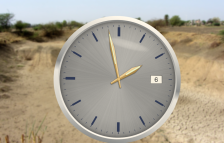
{"hour": 1, "minute": 58}
